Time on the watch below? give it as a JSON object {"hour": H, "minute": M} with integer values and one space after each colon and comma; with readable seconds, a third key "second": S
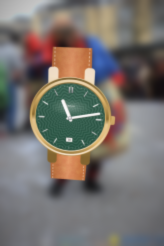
{"hour": 11, "minute": 13}
